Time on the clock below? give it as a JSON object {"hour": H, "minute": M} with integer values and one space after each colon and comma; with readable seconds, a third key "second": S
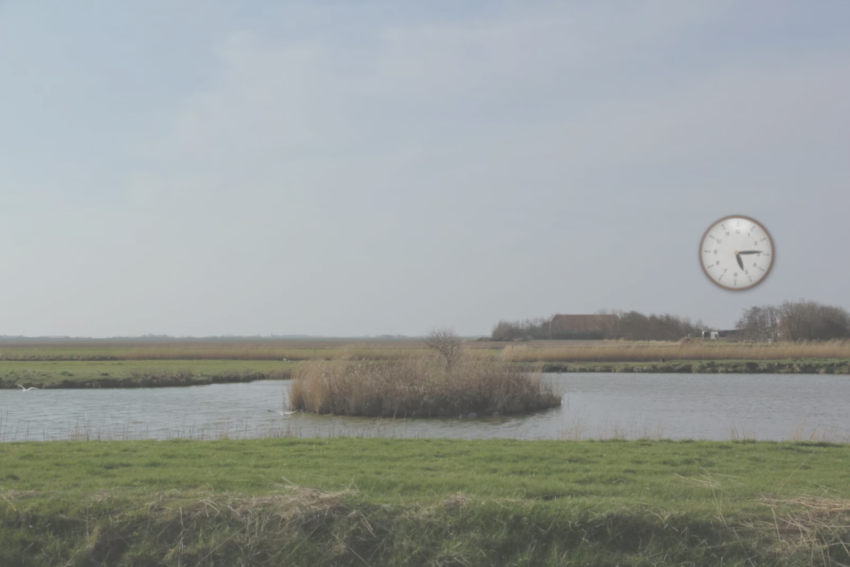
{"hour": 5, "minute": 14}
